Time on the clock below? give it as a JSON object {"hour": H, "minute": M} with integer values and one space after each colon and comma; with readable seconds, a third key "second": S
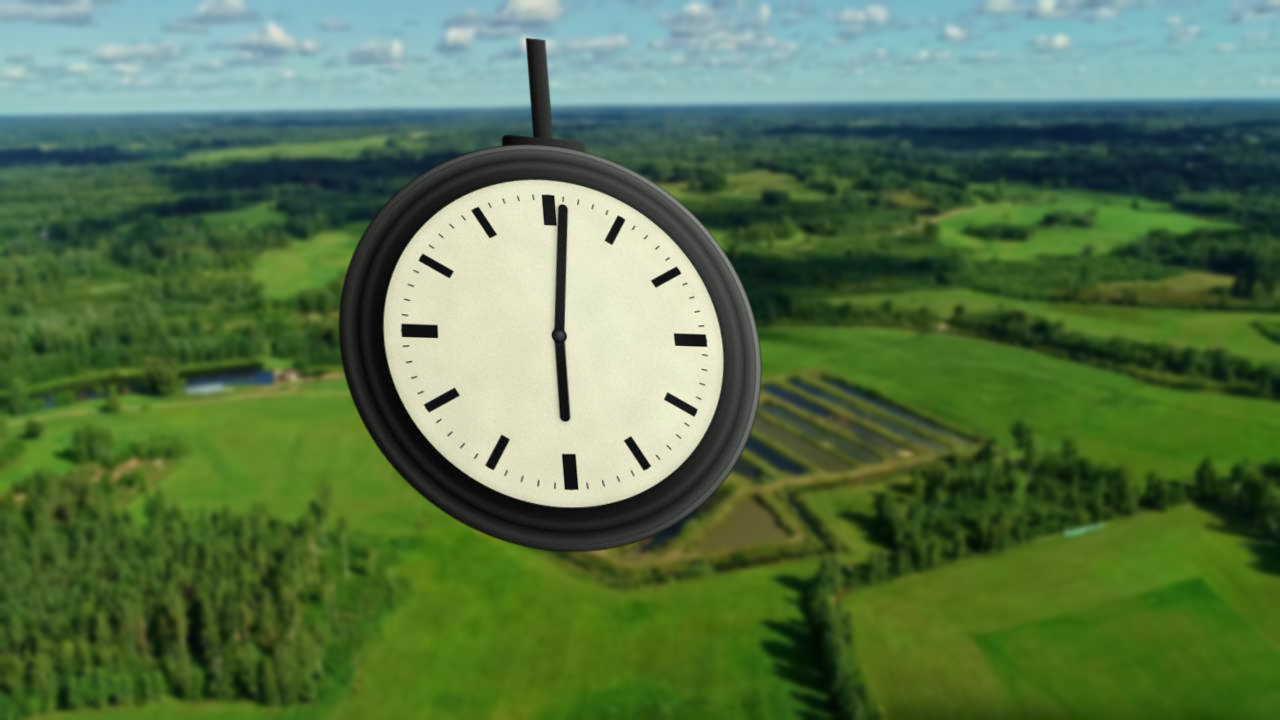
{"hour": 6, "minute": 1}
